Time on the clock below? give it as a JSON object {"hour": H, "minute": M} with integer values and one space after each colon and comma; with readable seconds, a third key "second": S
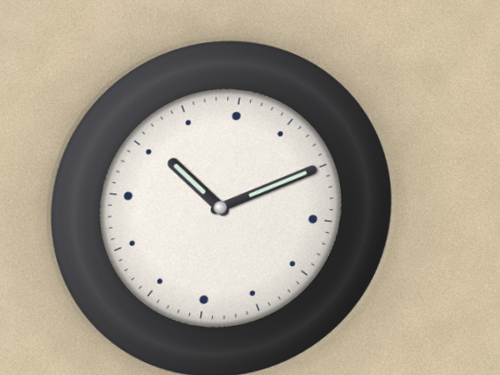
{"hour": 10, "minute": 10}
